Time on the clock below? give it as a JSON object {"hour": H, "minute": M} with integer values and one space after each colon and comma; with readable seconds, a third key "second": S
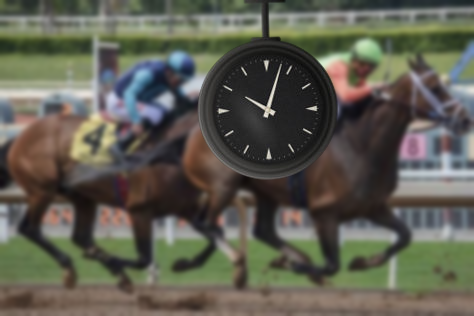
{"hour": 10, "minute": 3}
